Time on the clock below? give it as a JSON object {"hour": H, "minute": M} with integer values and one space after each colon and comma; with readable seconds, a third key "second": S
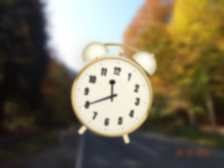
{"hour": 11, "minute": 40}
